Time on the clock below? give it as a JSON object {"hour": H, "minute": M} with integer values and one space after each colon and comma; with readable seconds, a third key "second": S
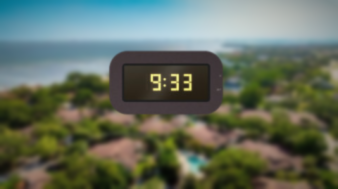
{"hour": 9, "minute": 33}
